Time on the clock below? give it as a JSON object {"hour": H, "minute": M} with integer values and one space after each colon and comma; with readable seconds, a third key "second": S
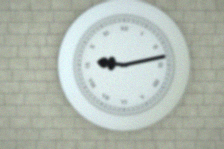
{"hour": 9, "minute": 13}
